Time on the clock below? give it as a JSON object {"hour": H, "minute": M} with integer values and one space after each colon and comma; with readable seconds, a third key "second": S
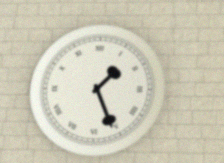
{"hour": 1, "minute": 26}
